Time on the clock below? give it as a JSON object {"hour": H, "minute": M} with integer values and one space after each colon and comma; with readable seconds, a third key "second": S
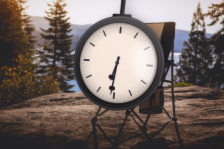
{"hour": 6, "minute": 31}
